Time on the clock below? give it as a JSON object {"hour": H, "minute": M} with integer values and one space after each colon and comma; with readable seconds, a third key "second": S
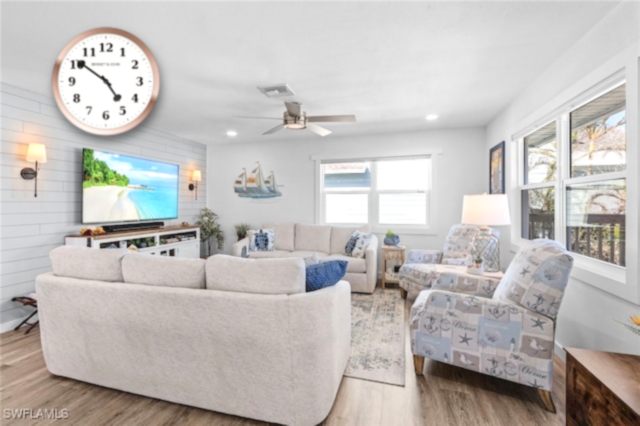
{"hour": 4, "minute": 51}
